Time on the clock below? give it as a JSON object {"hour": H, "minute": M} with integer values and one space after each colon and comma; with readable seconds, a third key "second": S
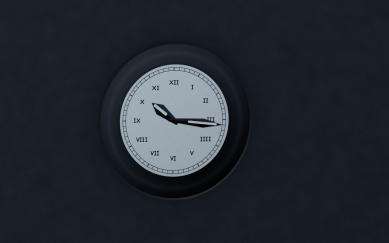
{"hour": 10, "minute": 16}
